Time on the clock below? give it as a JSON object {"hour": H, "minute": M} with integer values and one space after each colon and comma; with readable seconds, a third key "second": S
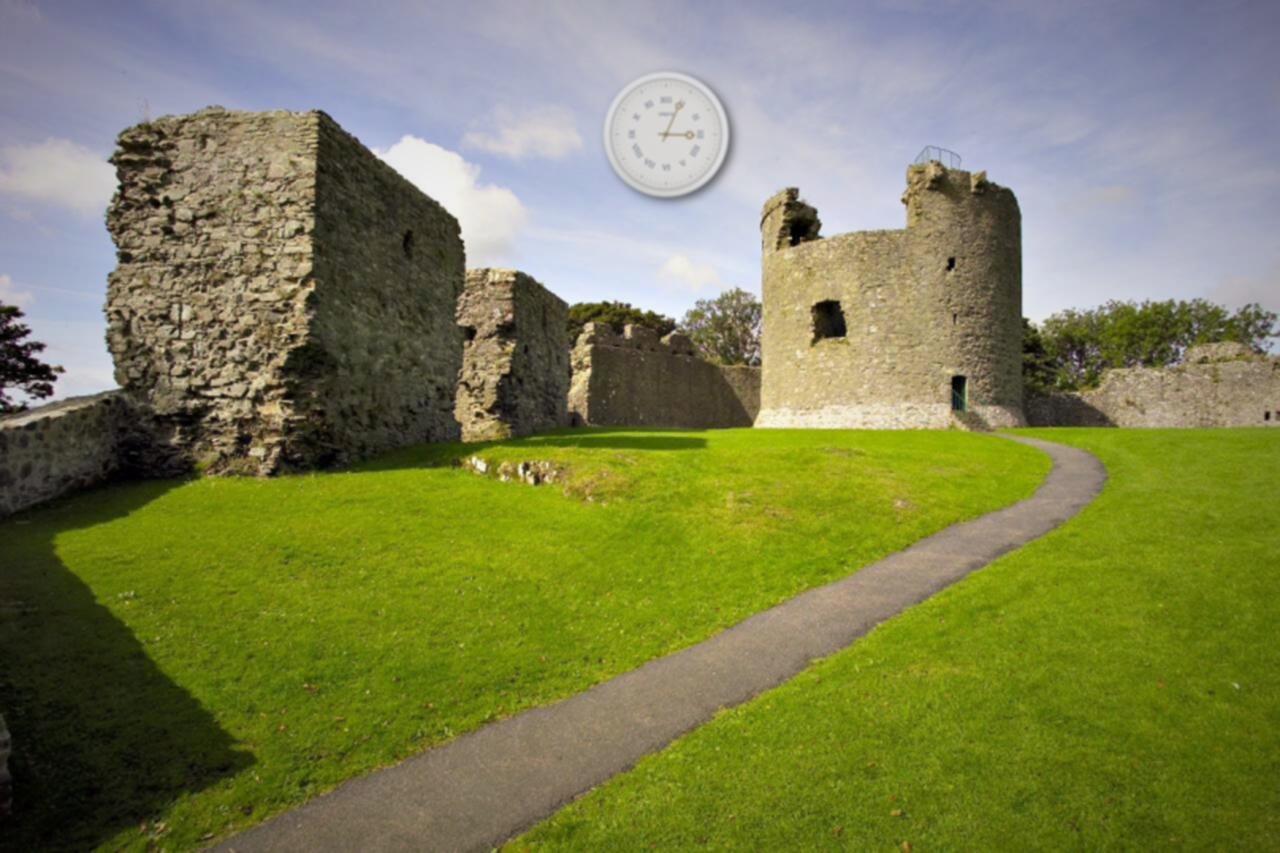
{"hour": 3, "minute": 4}
